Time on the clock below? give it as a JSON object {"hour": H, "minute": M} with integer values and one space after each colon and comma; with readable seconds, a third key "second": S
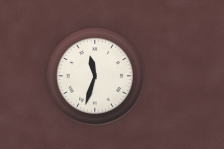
{"hour": 11, "minute": 33}
